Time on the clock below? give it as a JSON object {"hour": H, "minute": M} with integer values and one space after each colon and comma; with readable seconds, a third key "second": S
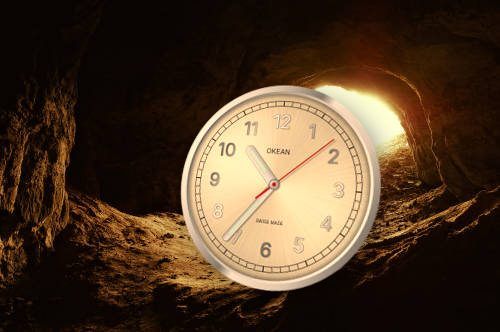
{"hour": 10, "minute": 36, "second": 8}
